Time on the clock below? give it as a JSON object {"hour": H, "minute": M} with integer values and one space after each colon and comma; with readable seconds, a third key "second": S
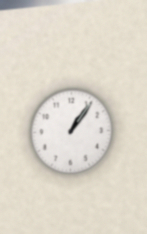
{"hour": 1, "minute": 6}
